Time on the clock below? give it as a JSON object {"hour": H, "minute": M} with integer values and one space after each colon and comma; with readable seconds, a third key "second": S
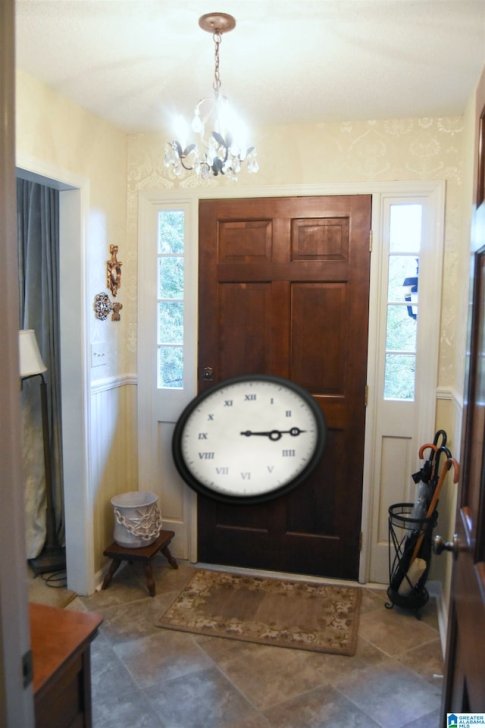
{"hour": 3, "minute": 15}
